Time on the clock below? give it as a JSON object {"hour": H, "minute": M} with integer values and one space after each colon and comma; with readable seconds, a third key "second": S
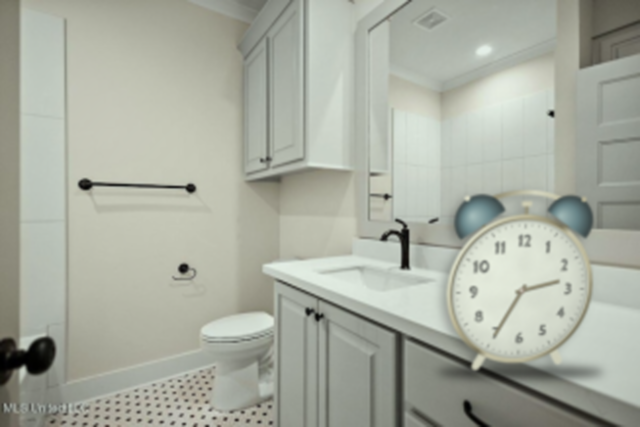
{"hour": 2, "minute": 35}
